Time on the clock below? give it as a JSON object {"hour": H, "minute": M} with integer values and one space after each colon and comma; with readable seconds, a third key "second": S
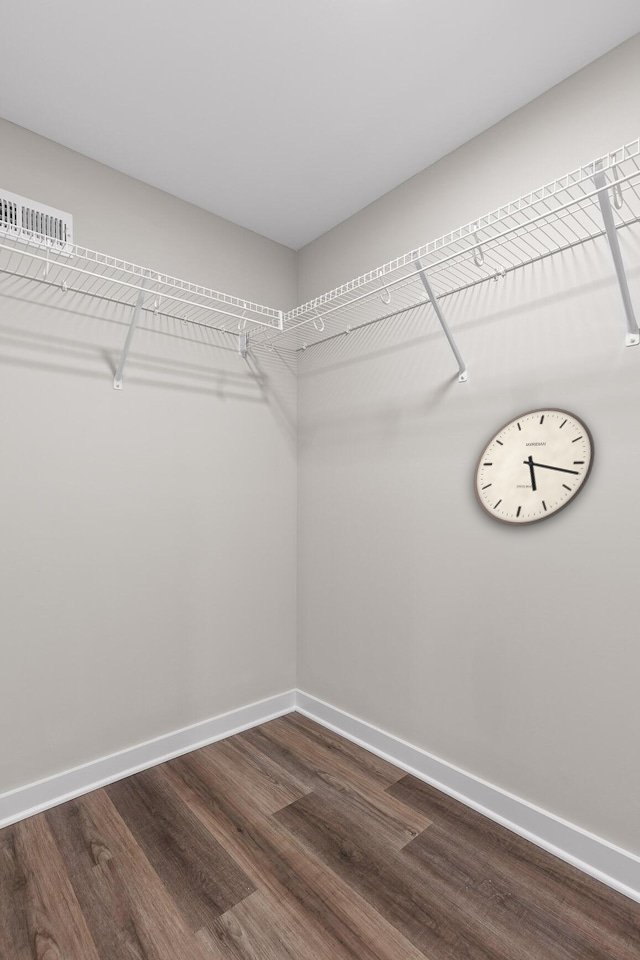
{"hour": 5, "minute": 17}
